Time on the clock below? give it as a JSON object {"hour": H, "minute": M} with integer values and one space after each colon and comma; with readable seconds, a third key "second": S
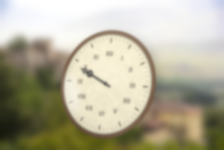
{"hour": 9, "minute": 49}
